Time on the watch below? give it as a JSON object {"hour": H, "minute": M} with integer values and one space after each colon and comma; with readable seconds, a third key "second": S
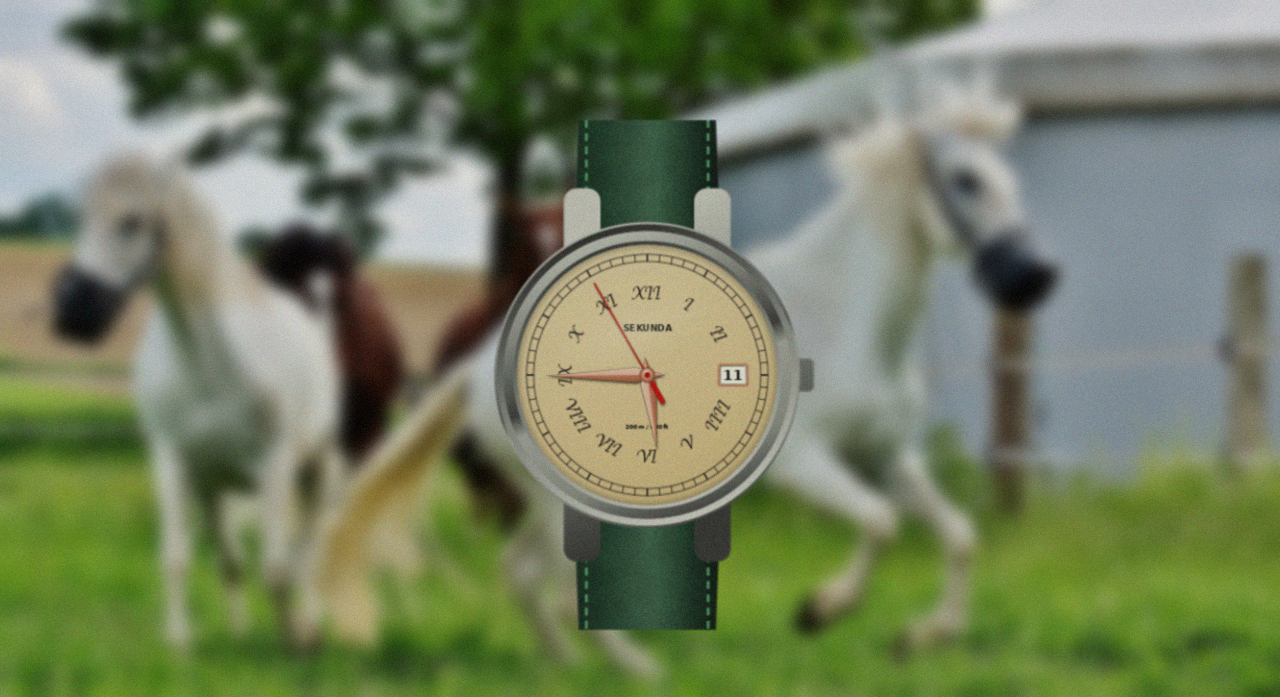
{"hour": 5, "minute": 44, "second": 55}
